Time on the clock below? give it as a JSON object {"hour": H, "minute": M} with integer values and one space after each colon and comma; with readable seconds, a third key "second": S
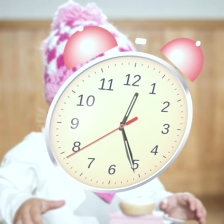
{"hour": 12, "minute": 25, "second": 39}
